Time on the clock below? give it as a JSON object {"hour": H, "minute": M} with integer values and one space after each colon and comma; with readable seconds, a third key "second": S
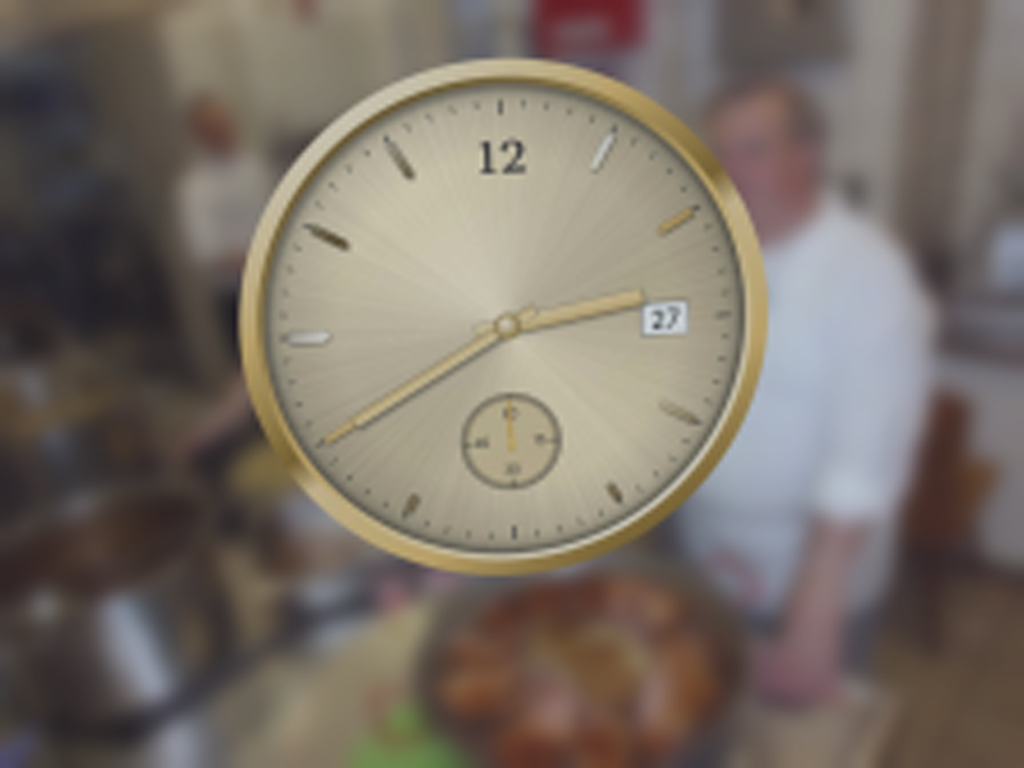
{"hour": 2, "minute": 40}
